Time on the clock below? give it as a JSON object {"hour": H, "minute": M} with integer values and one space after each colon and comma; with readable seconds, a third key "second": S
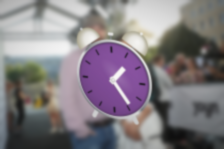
{"hour": 1, "minute": 24}
